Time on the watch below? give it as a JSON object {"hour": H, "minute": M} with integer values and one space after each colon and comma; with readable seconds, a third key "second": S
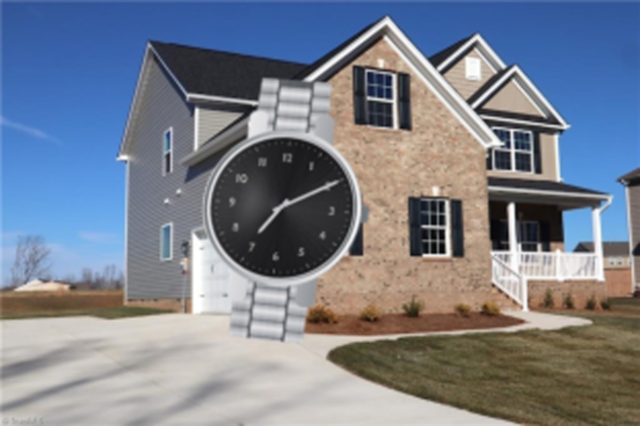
{"hour": 7, "minute": 10}
